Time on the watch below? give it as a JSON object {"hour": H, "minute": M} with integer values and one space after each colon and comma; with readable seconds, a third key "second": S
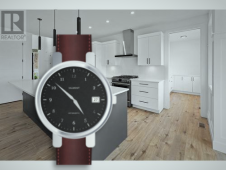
{"hour": 4, "minute": 52}
